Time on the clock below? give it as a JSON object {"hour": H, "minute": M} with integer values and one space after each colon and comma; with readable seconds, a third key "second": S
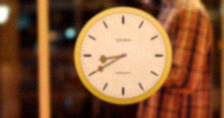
{"hour": 8, "minute": 40}
